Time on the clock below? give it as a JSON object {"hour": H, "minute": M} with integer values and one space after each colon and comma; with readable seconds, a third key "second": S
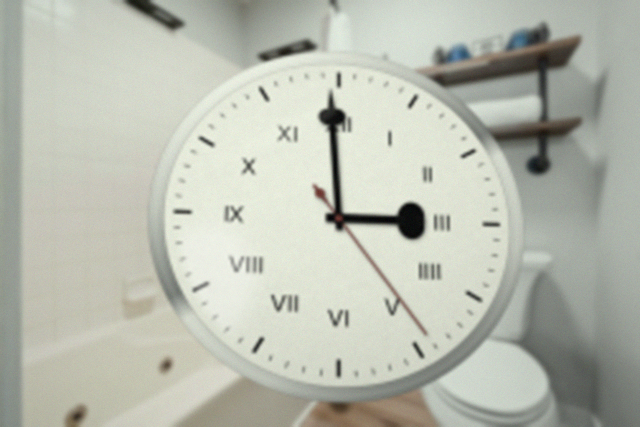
{"hour": 2, "minute": 59, "second": 24}
